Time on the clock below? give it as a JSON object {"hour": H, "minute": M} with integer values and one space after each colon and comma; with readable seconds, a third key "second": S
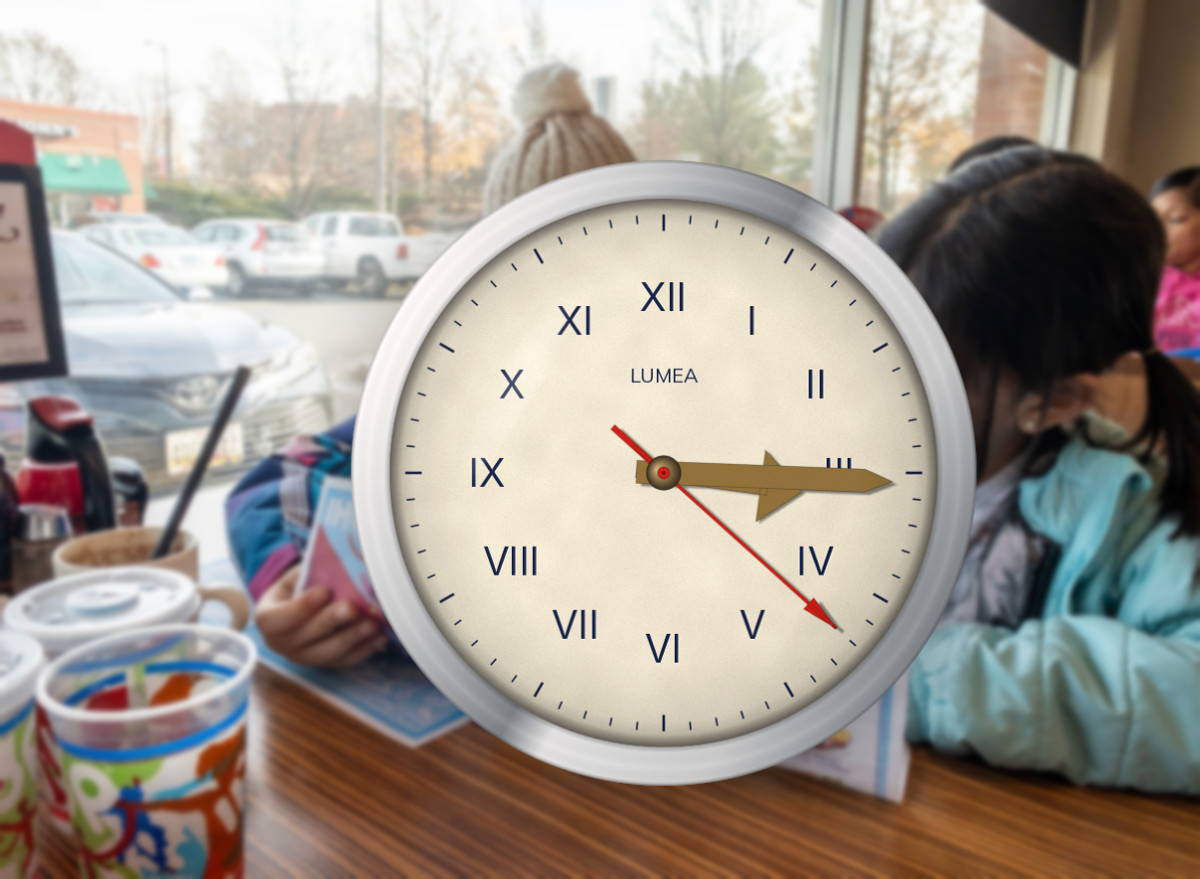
{"hour": 3, "minute": 15, "second": 22}
